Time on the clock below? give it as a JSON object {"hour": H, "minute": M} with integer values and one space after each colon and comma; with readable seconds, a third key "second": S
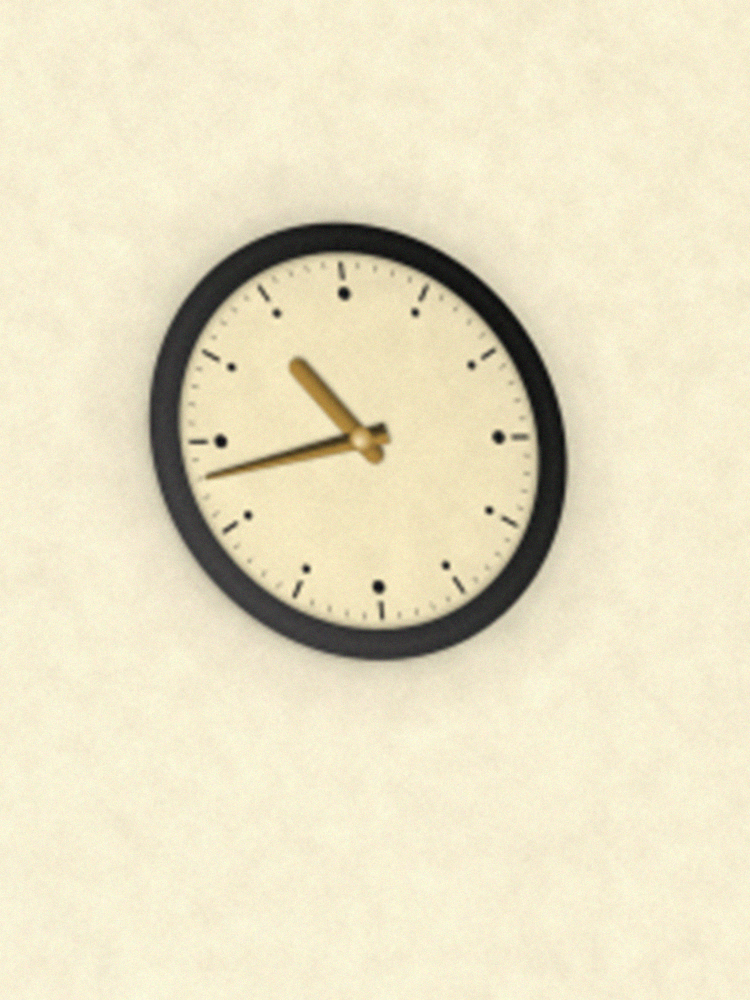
{"hour": 10, "minute": 43}
